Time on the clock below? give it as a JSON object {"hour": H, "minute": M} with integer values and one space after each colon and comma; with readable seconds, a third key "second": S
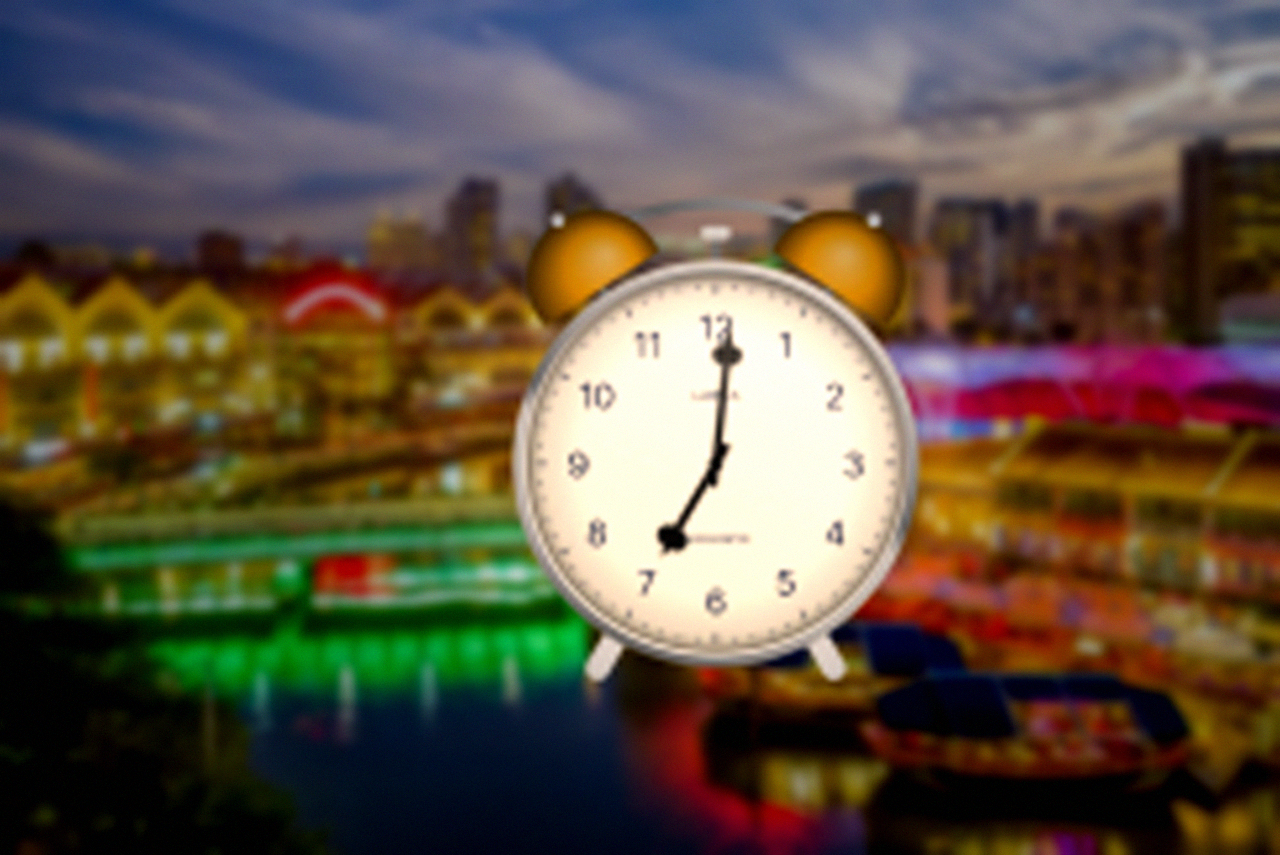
{"hour": 7, "minute": 1}
